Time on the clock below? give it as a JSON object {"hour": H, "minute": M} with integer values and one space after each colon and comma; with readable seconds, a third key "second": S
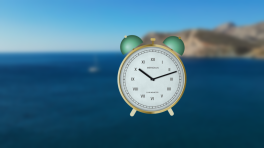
{"hour": 10, "minute": 12}
